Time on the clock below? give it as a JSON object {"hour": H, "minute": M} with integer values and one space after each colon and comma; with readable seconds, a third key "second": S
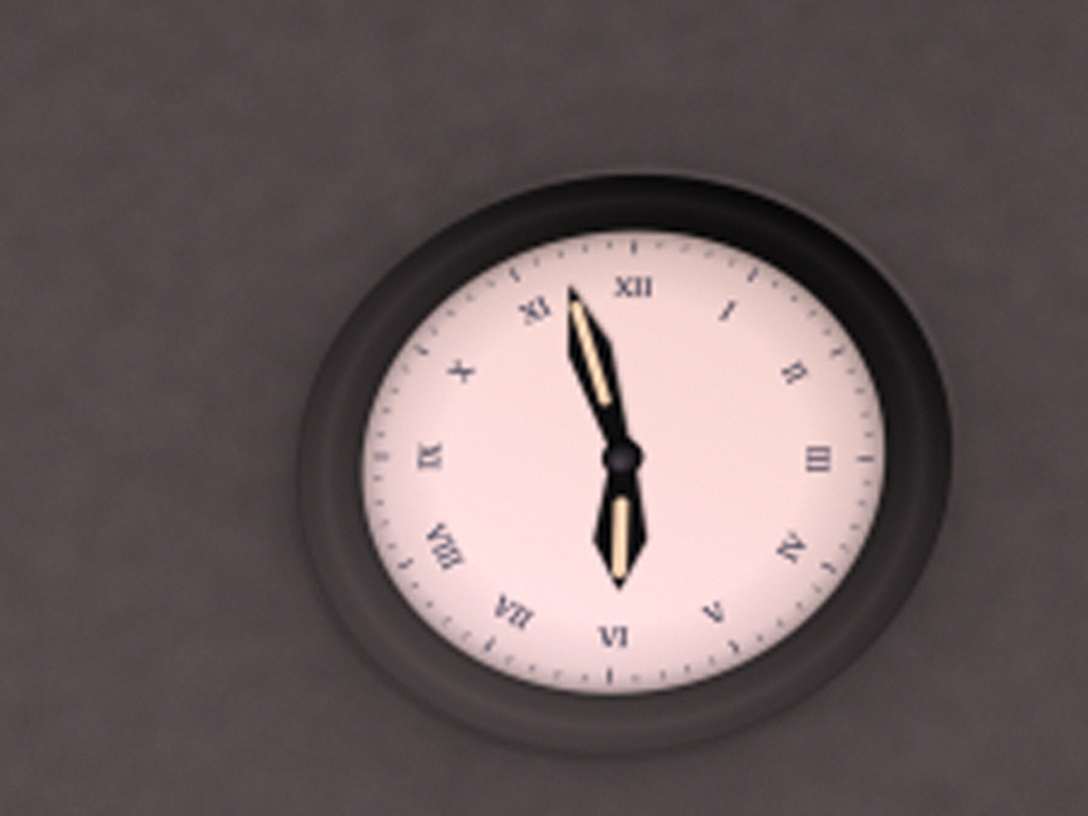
{"hour": 5, "minute": 57}
